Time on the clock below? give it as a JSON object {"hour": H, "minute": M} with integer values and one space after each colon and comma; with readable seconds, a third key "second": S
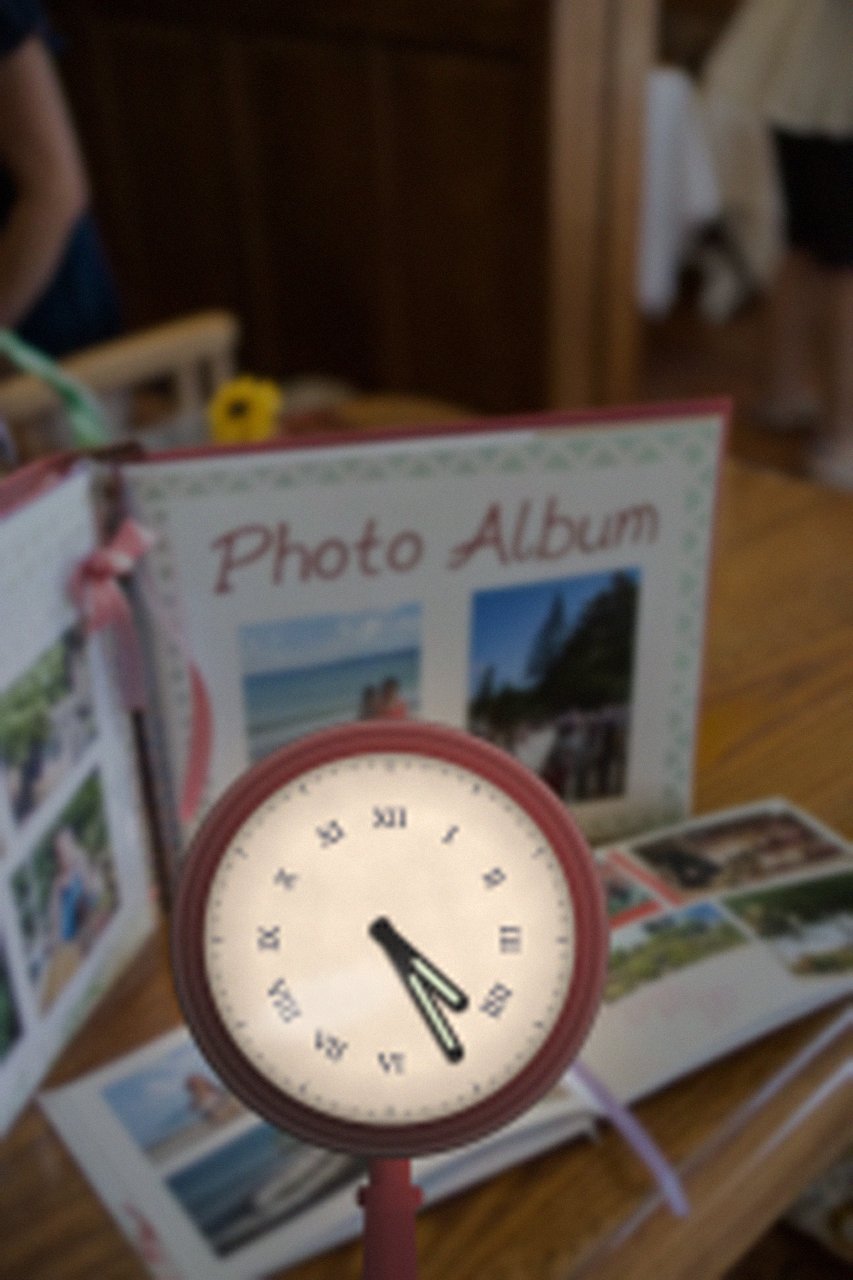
{"hour": 4, "minute": 25}
